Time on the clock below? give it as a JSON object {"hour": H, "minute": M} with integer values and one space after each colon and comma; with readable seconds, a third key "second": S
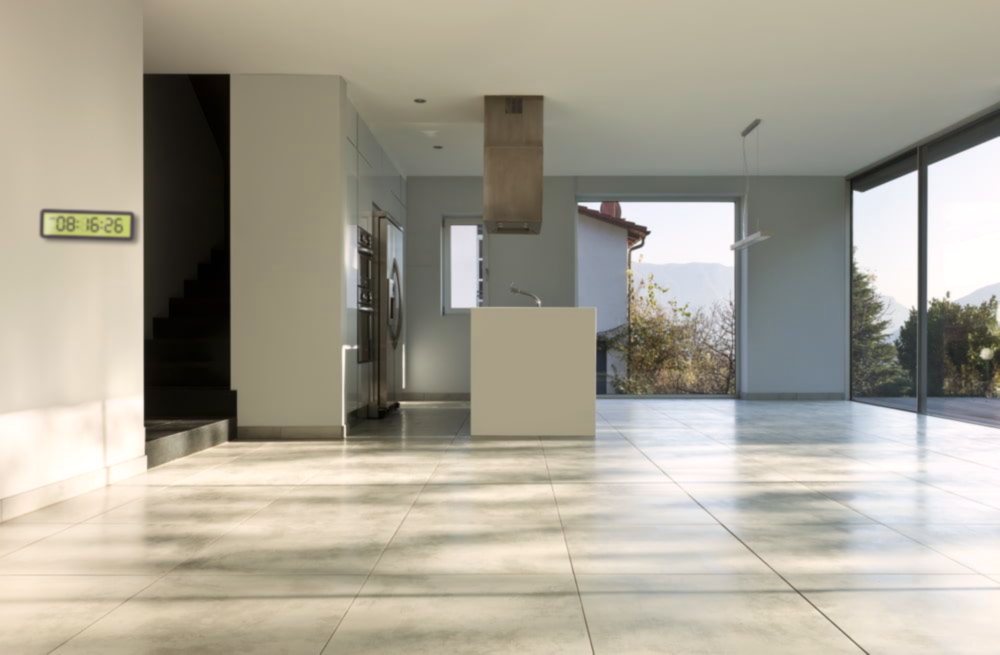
{"hour": 8, "minute": 16, "second": 26}
